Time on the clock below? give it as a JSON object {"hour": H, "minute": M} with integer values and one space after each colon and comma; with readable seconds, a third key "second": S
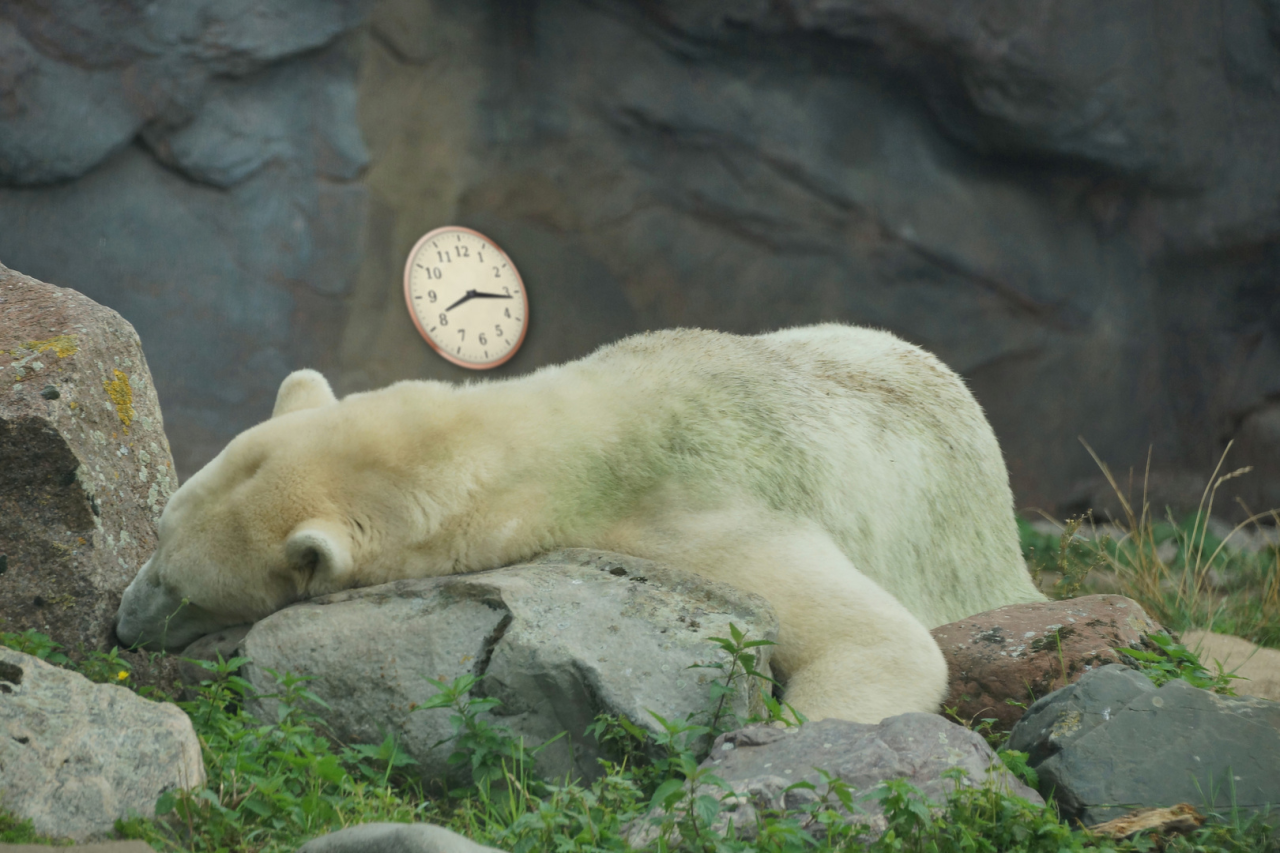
{"hour": 8, "minute": 16}
